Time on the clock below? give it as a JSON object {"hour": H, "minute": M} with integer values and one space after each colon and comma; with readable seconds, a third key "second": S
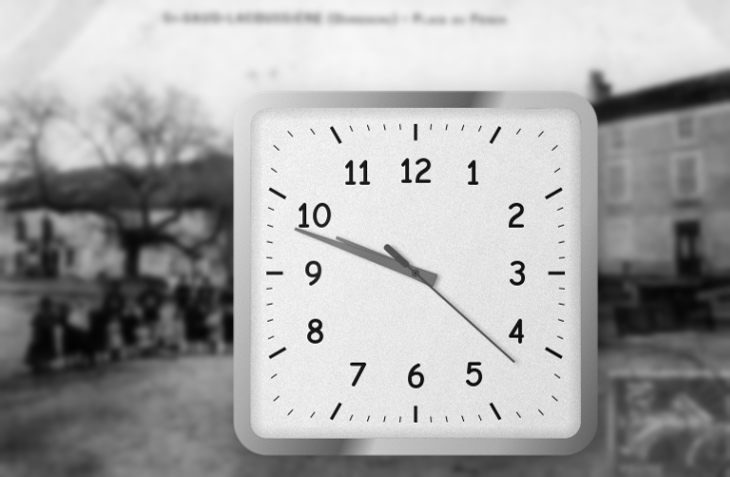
{"hour": 9, "minute": 48, "second": 22}
